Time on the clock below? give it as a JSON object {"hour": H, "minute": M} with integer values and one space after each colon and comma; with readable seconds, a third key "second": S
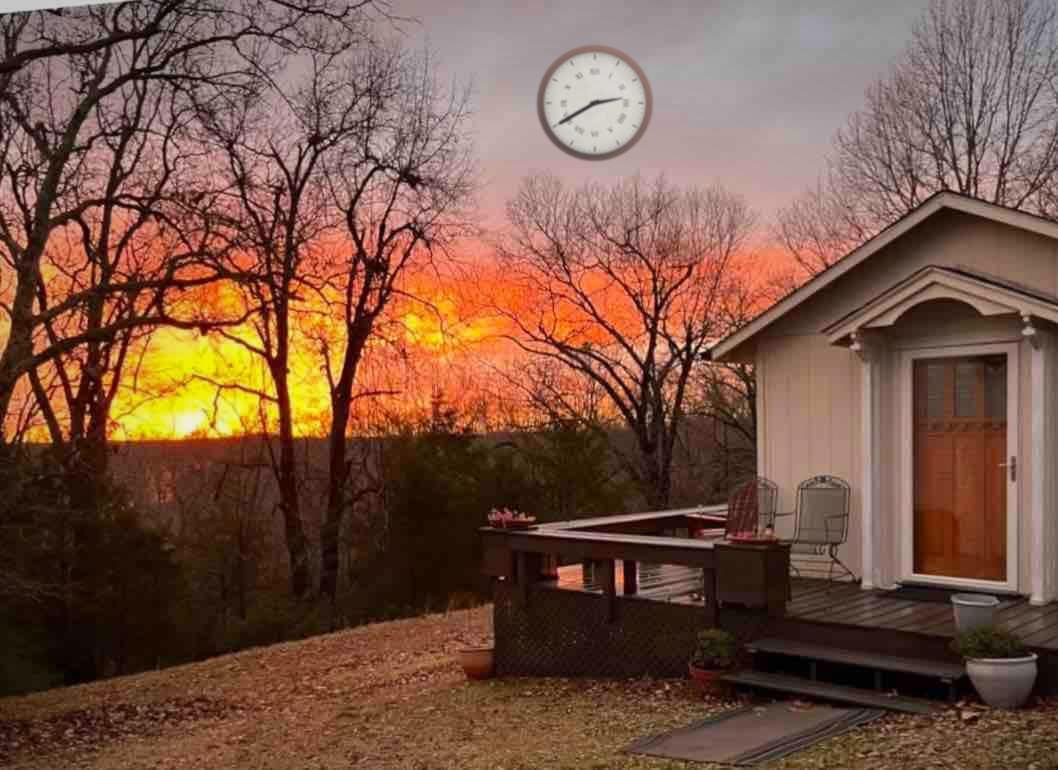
{"hour": 2, "minute": 40}
